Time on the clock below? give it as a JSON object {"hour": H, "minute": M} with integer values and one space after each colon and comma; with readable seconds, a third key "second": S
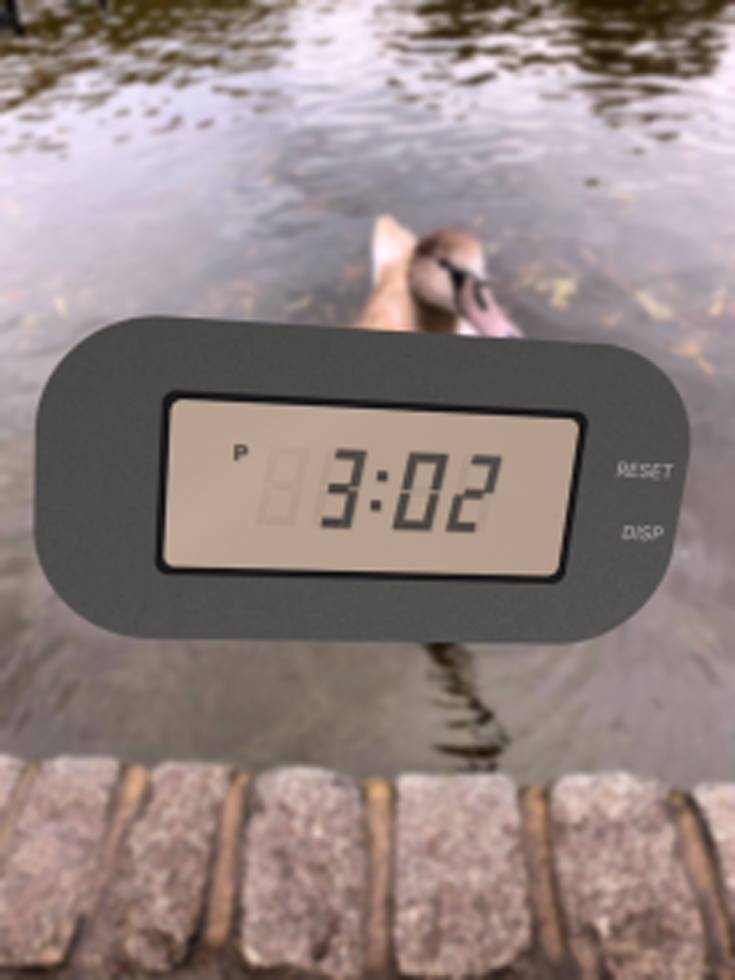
{"hour": 3, "minute": 2}
